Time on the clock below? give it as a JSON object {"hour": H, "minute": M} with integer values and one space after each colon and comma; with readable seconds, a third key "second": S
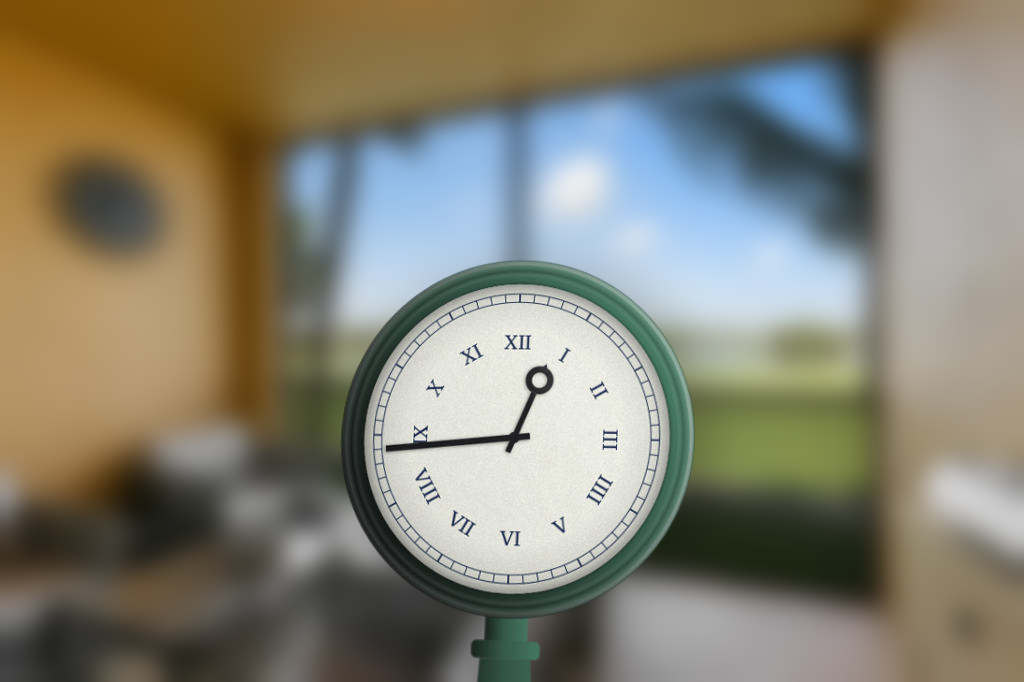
{"hour": 12, "minute": 44}
